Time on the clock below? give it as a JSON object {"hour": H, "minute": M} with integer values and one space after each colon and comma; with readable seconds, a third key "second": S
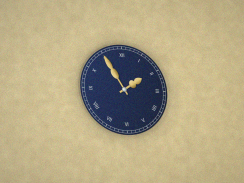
{"hour": 1, "minute": 55}
